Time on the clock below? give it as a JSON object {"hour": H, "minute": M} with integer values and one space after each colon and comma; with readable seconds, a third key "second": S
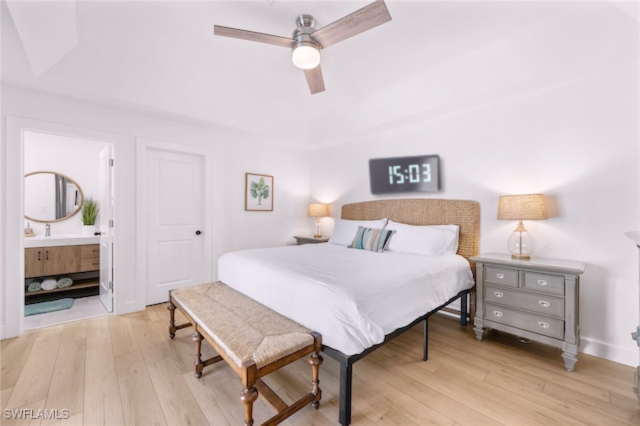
{"hour": 15, "minute": 3}
